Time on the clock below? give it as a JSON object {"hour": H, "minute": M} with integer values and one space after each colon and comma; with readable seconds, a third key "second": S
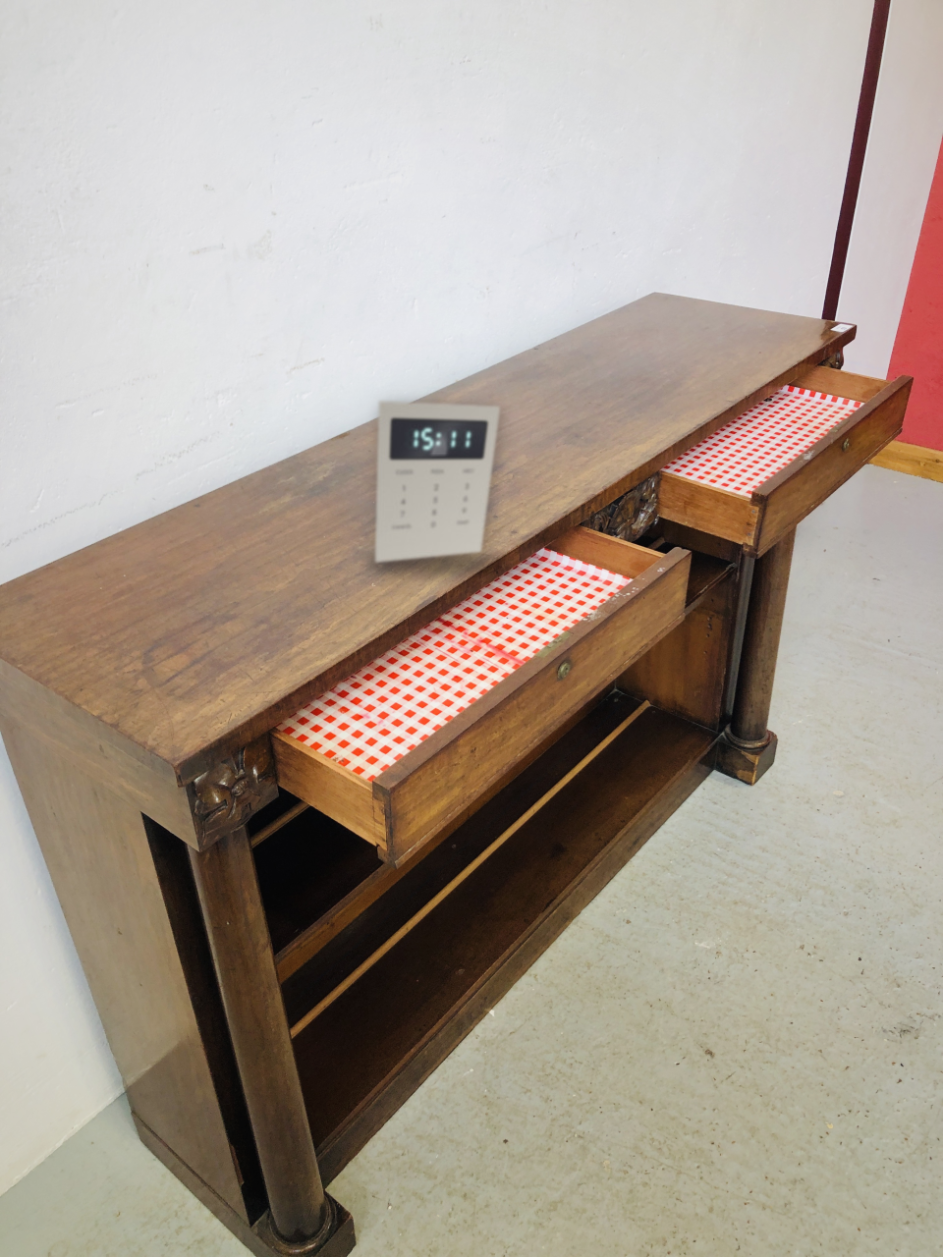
{"hour": 15, "minute": 11}
